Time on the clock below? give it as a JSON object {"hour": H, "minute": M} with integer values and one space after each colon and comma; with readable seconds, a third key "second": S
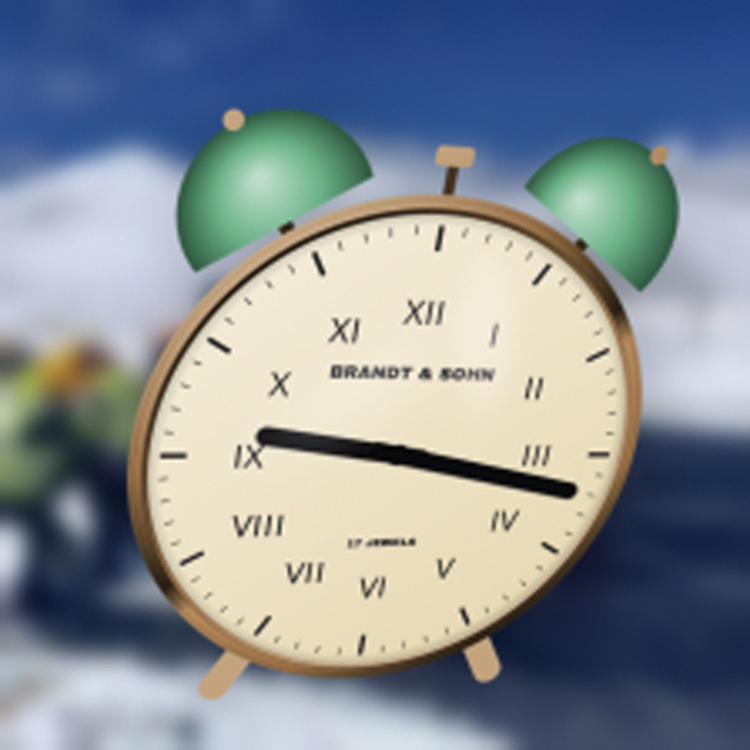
{"hour": 9, "minute": 17}
